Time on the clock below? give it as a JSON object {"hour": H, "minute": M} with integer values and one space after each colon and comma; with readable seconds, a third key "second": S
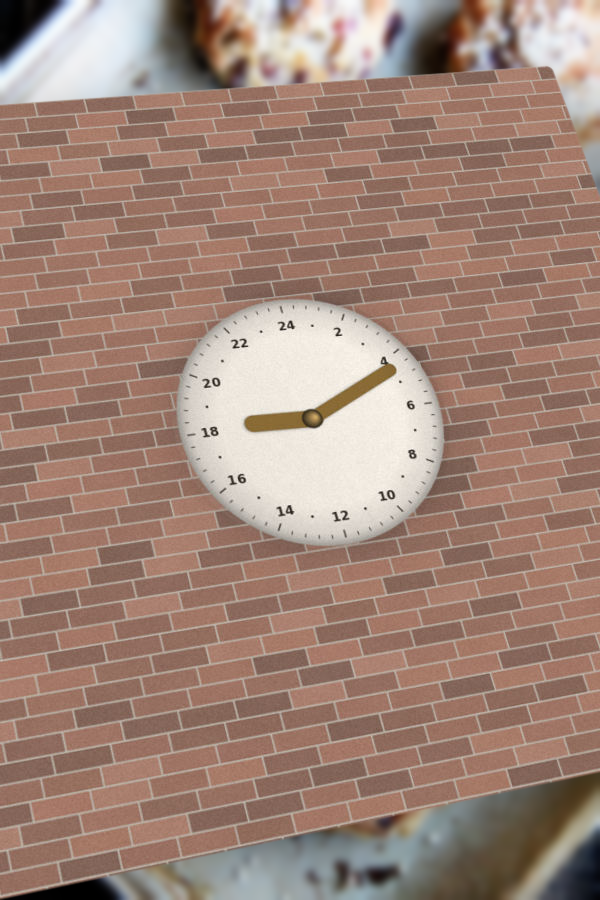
{"hour": 18, "minute": 11}
